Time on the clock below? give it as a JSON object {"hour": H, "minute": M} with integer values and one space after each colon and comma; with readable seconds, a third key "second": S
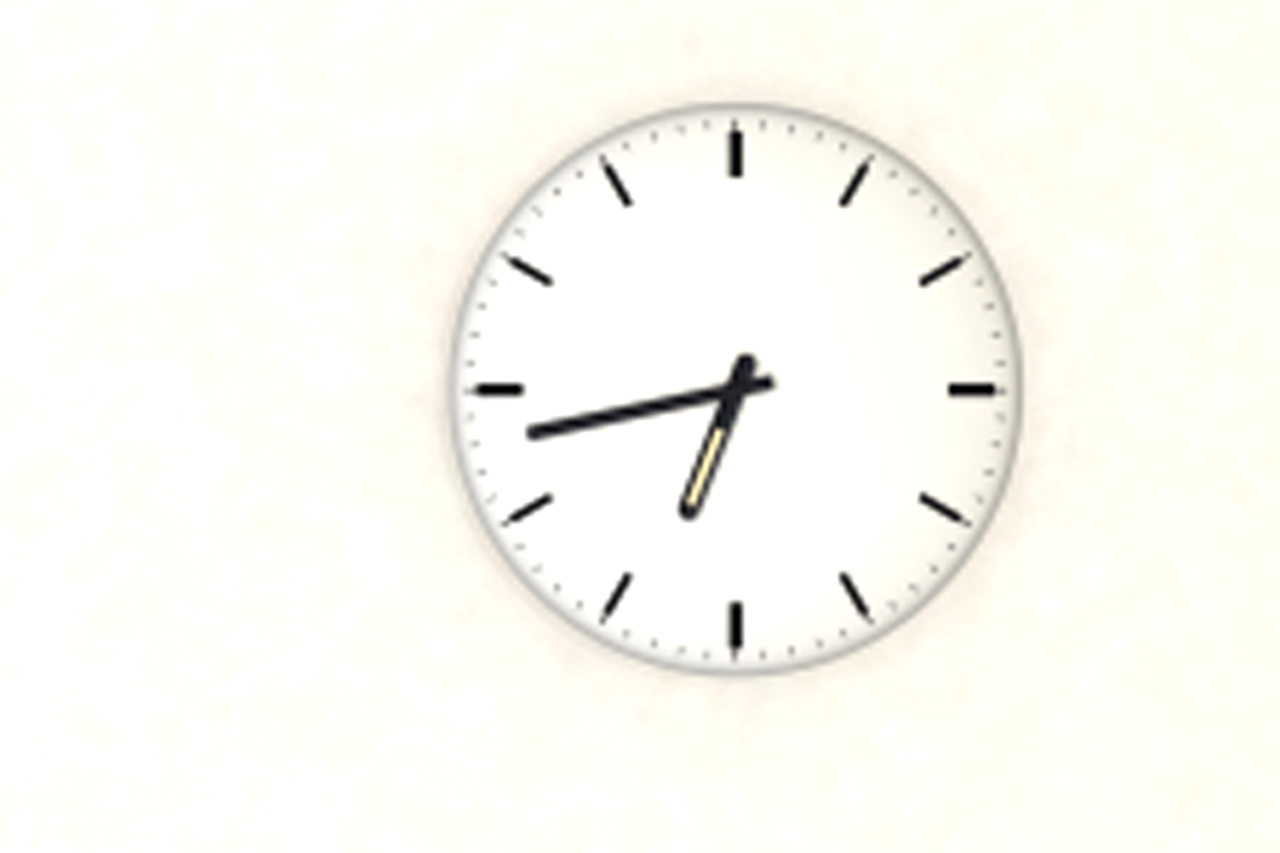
{"hour": 6, "minute": 43}
